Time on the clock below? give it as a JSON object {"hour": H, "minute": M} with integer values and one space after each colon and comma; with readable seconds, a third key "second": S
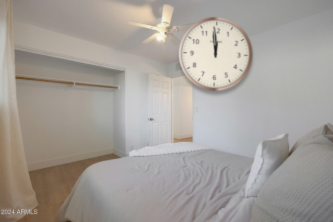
{"hour": 11, "minute": 59}
